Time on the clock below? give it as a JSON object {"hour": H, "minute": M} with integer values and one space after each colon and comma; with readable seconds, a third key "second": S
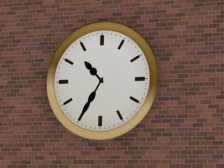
{"hour": 10, "minute": 35}
